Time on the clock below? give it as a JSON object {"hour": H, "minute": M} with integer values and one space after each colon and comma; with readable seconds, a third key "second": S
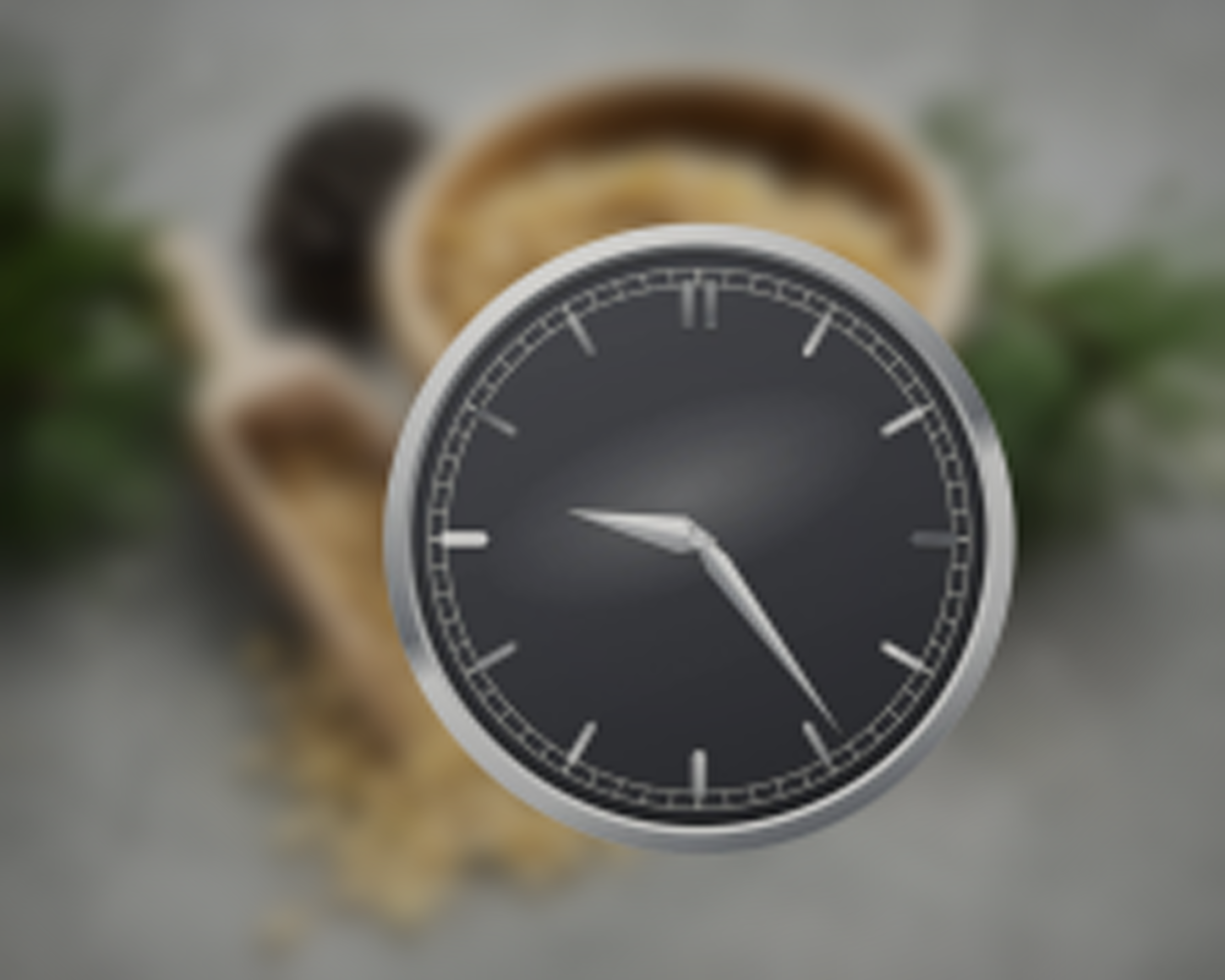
{"hour": 9, "minute": 24}
